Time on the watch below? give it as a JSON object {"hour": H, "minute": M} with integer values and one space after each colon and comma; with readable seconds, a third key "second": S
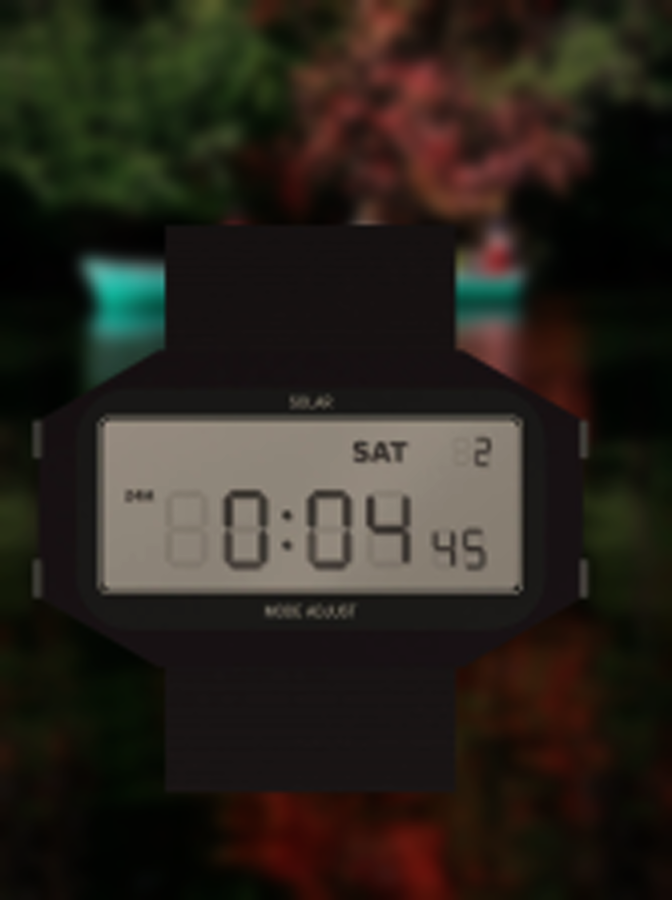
{"hour": 0, "minute": 4, "second": 45}
